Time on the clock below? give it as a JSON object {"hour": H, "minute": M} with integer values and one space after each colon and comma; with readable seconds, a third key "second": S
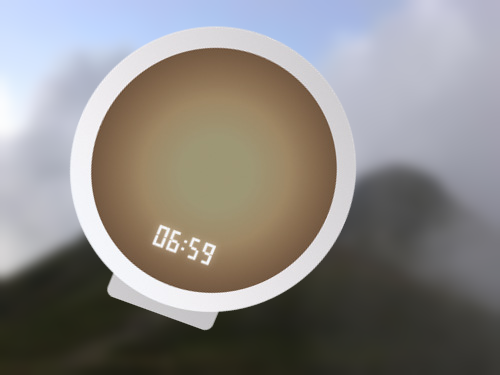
{"hour": 6, "minute": 59}
